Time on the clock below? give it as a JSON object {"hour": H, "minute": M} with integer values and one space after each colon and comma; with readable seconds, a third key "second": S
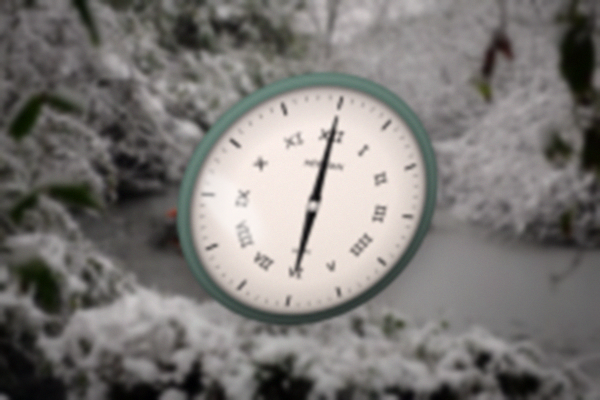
{"hour": 6, "minute": 0}
